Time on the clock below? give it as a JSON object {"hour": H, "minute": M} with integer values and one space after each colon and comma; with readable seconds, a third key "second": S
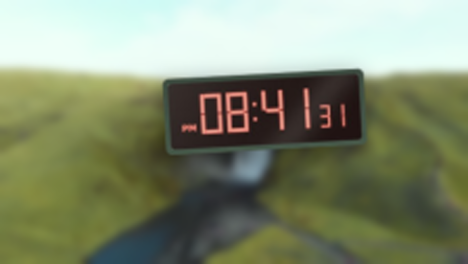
{"hour": 8, "minute": 41, "second": 31}
